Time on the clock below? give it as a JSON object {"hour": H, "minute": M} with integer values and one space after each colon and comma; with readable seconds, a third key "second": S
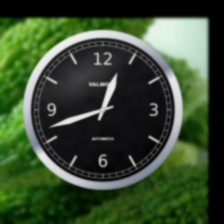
{"hour": 12, "minute": 42}
